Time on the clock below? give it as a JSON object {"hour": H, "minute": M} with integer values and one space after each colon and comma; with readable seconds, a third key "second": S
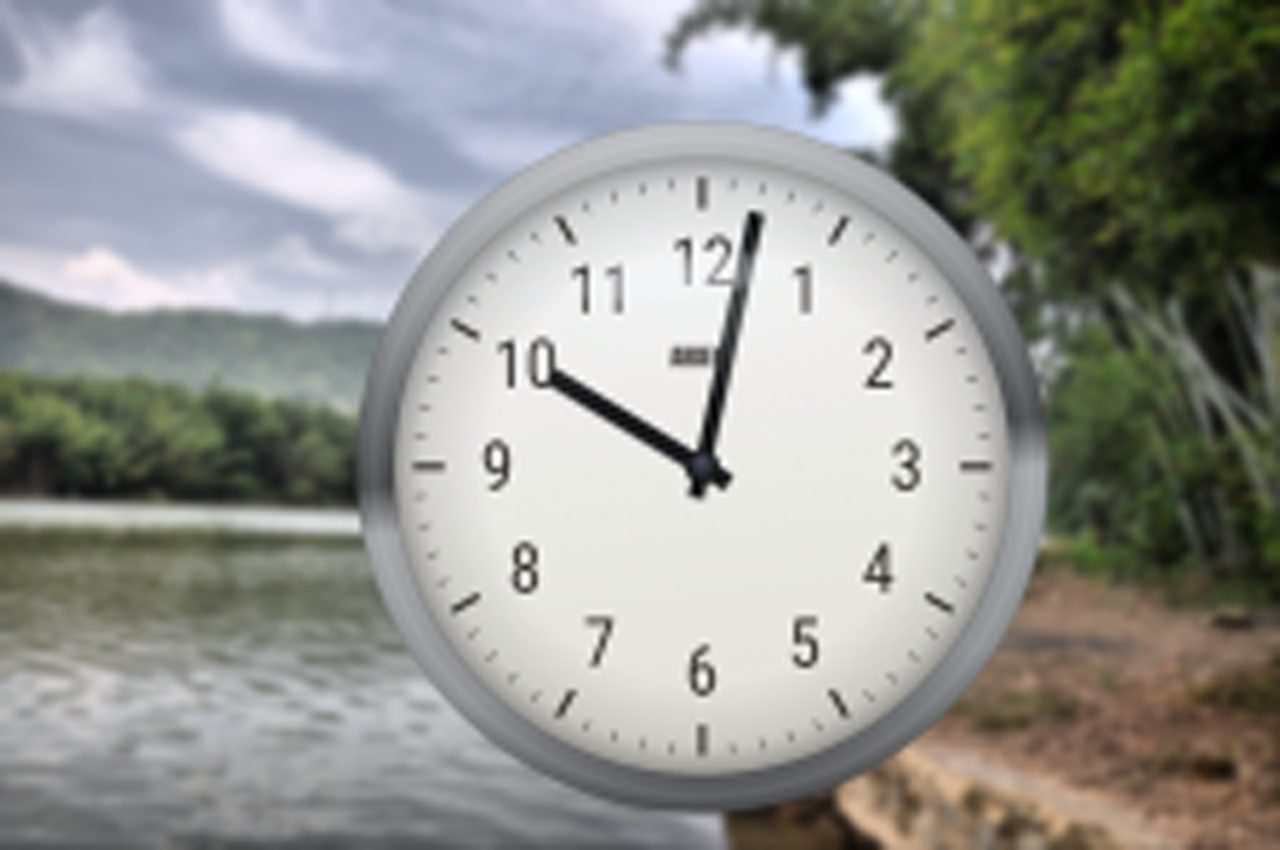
{"hour": 10, "minute": 2}
